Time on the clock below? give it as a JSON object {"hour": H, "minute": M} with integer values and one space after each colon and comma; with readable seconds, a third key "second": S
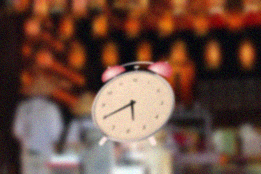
{"hour": 5, "minute": 40}
